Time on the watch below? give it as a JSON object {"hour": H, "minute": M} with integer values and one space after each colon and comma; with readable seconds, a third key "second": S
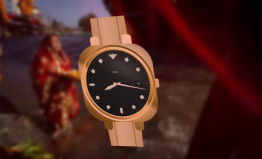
{"hour": 8, "minute": 17}
